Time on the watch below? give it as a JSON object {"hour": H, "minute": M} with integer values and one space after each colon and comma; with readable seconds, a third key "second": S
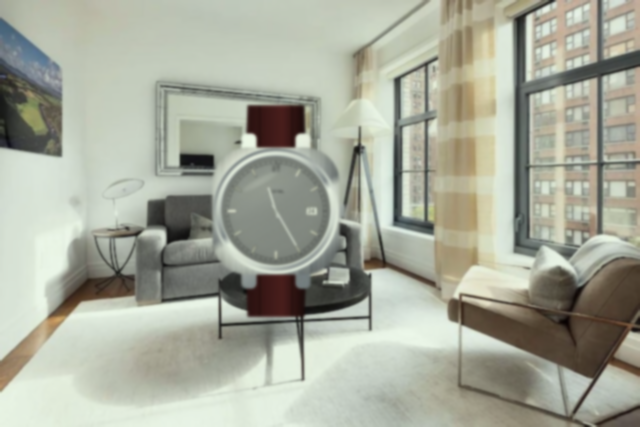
{"hour": 11, "minute": 25}
